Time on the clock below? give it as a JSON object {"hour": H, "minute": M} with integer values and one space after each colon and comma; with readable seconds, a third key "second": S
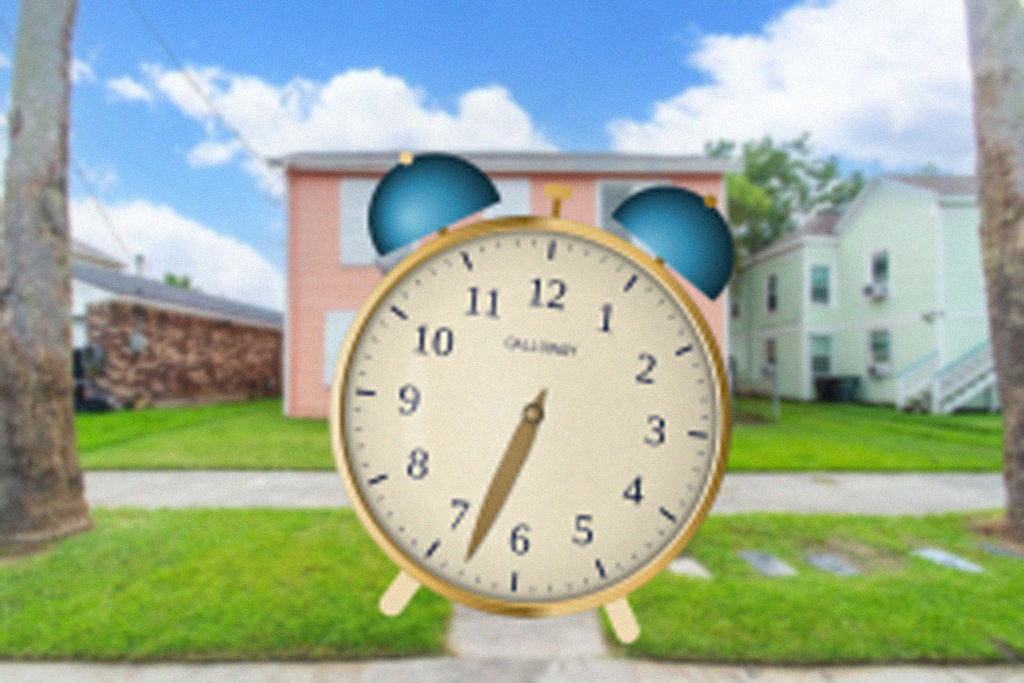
{"hour": 6, "minute": 33}
